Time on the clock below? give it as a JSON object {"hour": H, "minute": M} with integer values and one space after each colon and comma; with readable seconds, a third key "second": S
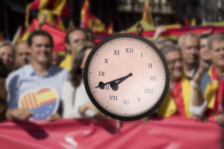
{"hour": 7, "minute": 41}
